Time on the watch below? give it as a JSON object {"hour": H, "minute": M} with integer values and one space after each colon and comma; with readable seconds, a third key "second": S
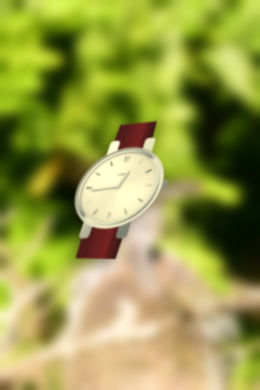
{"hour": 12, "minute": 44}
